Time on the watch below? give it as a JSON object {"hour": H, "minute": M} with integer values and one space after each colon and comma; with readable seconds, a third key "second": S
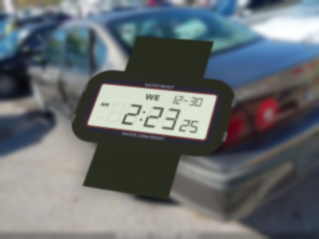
{"hour": 2, "minute": 23, "second": 25}
